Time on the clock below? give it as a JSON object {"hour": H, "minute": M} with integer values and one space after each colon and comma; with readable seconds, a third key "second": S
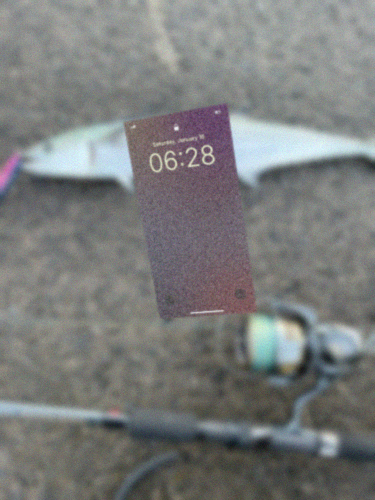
{"hour": 6, "minute": 28}
